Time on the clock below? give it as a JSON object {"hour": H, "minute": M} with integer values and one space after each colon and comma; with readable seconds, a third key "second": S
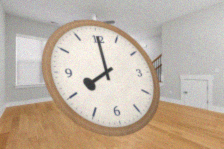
{"hour": 8, "minute": 0}
